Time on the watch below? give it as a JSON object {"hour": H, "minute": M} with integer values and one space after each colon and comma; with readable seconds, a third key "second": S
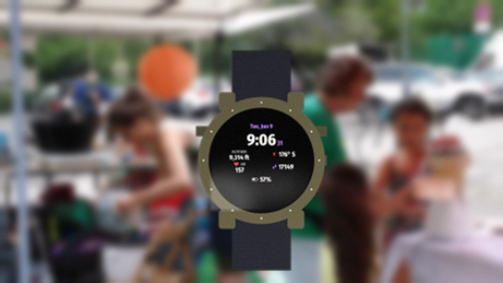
{"hour": 9, "minute": 6}
